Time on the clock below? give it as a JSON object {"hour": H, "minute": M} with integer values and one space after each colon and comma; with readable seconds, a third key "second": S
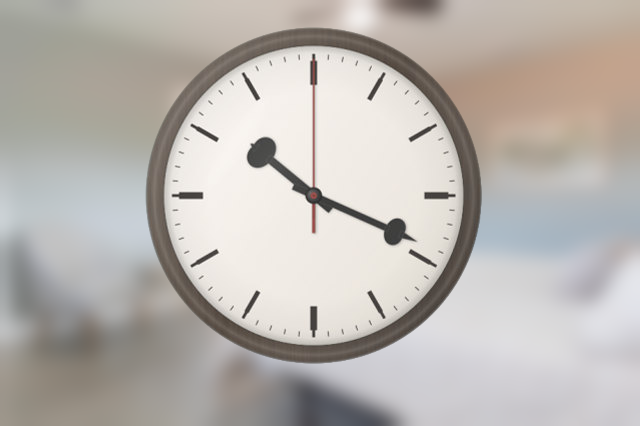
{"hour": 10, "minute": 19, "second": 0}
